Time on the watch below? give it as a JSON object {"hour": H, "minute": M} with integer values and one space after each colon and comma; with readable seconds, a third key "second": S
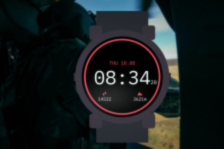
{"hour": 8, "minute": 34}
